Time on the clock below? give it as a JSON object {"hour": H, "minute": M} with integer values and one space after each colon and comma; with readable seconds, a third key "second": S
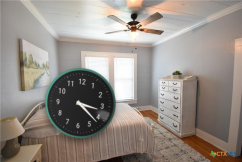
{"hour": 3, "minute": 22}
